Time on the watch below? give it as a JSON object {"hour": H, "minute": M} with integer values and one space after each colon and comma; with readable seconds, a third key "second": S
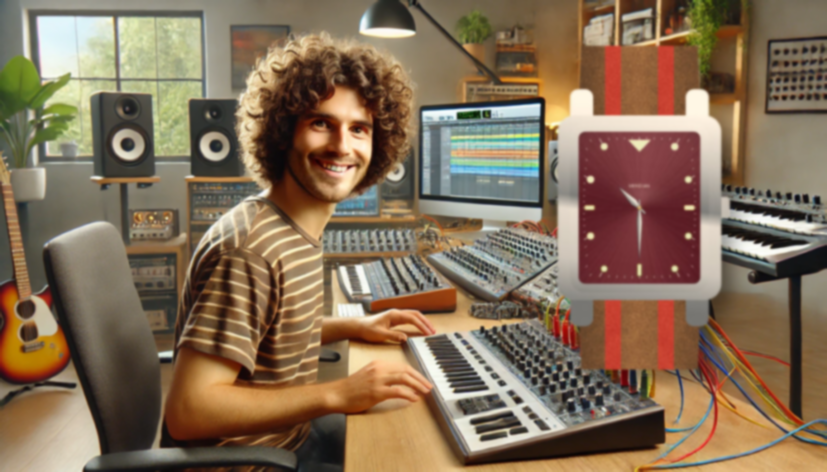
{"hour": 10, "minute": 30}
